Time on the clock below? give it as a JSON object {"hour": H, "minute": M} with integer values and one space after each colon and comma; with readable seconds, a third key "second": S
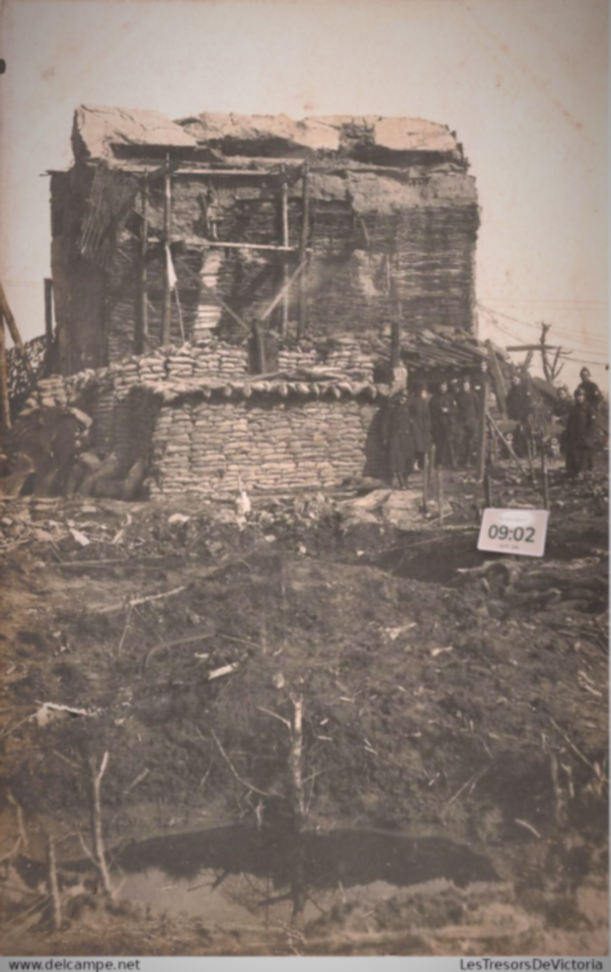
{"hour": 9, "minute": 2}
